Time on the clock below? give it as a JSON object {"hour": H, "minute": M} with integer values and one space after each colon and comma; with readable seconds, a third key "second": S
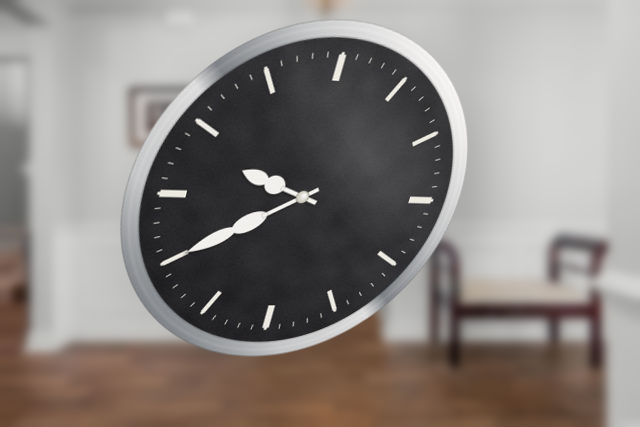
{"hour": 9, "minute": 40}
